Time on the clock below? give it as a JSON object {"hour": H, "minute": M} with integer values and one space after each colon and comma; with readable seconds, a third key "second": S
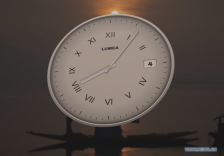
{"hour": 8, "minute": 6}
